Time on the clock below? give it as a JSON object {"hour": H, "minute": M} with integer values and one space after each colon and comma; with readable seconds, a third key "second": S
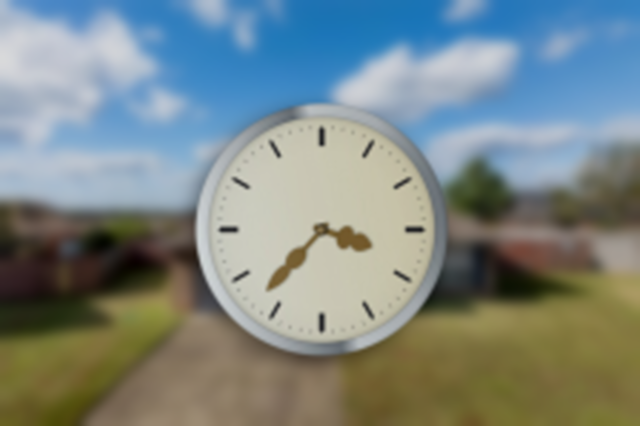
{"hour": 3, "minute": 37}
